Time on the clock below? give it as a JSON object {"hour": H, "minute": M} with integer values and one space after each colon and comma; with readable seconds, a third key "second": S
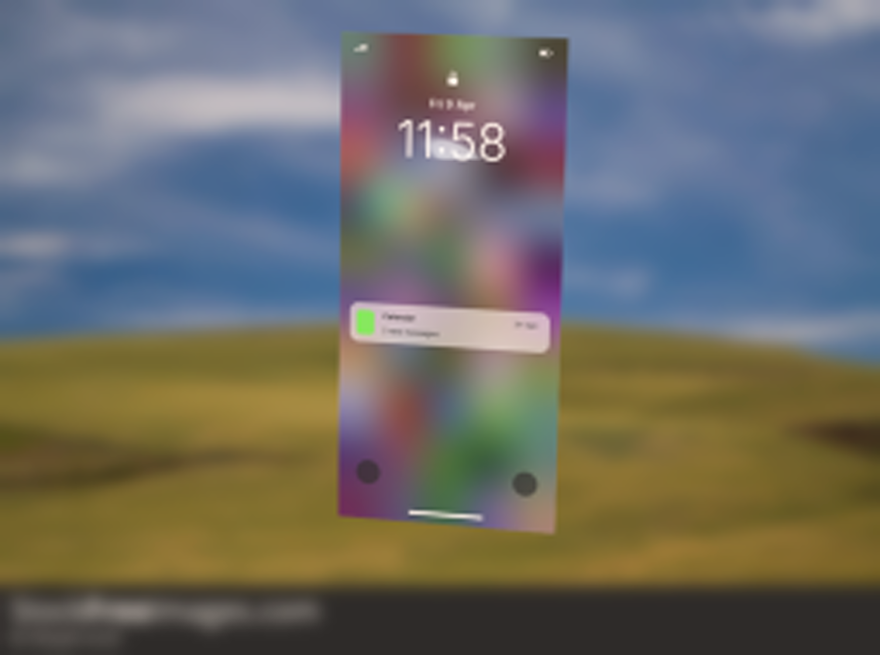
{"hour": 11, "minute": 58}
